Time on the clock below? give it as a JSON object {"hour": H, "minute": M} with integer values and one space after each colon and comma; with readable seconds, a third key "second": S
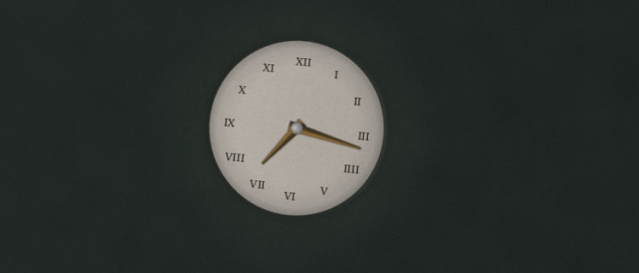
{"hour": 7, "minute": 17}
